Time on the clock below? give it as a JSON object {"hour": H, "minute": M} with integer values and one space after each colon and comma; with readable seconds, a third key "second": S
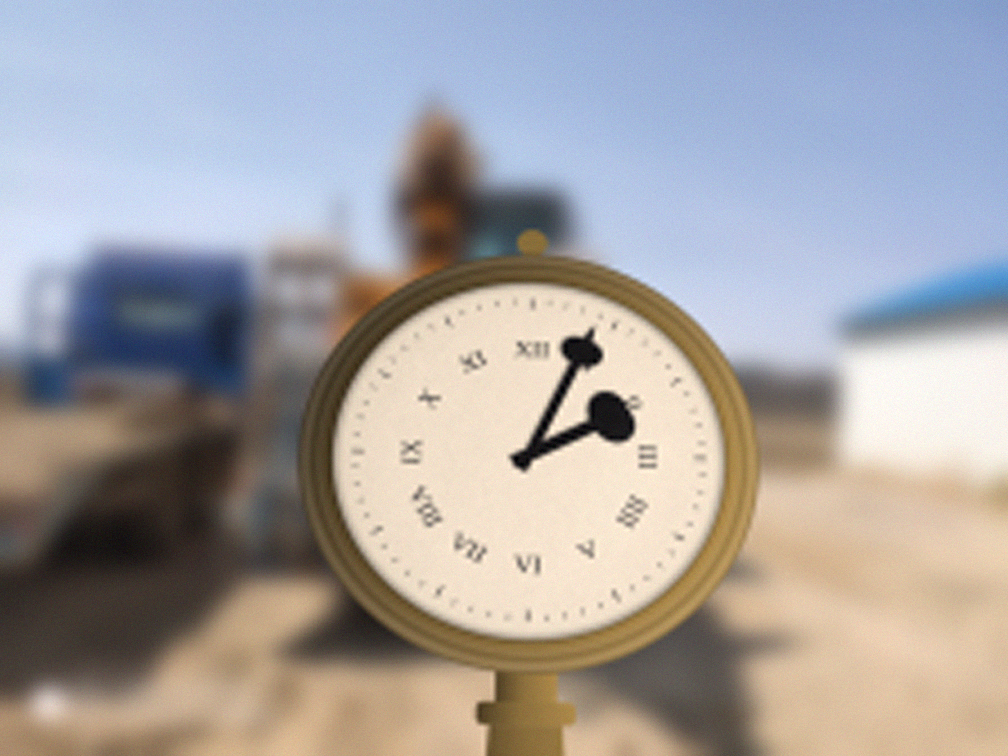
{"hour": 2, "minute": 4}
